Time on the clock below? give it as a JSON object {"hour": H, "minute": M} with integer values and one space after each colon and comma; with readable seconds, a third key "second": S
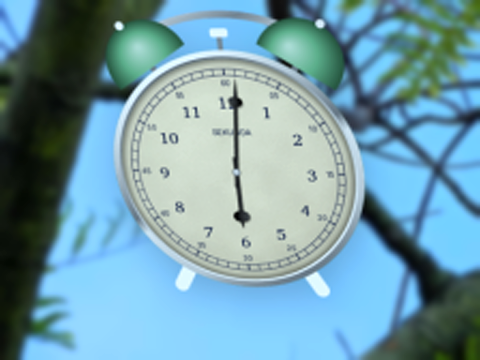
{"hour": 6, "minute": 1}
